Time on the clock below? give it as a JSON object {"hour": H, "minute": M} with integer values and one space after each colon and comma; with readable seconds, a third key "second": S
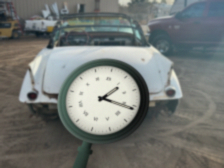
{"hour": 1, "minute": 16}
